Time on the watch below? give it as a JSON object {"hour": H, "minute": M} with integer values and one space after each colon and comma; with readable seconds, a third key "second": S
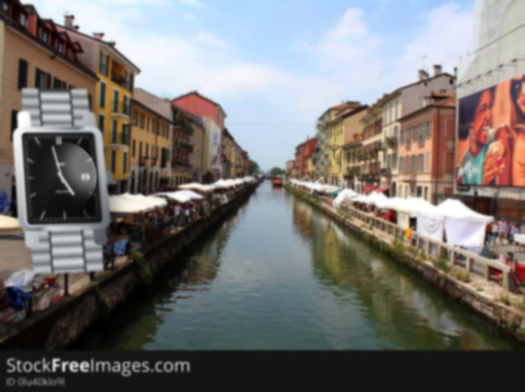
{"hour": 4, "minute": 58}
